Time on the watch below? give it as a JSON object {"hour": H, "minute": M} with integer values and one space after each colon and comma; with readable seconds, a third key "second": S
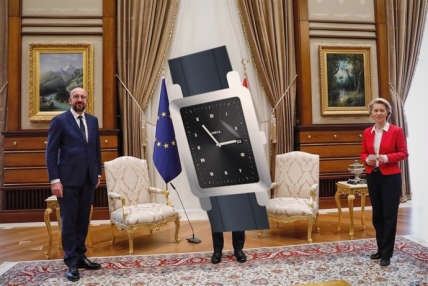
{"hour": 2, "minute": 55}
